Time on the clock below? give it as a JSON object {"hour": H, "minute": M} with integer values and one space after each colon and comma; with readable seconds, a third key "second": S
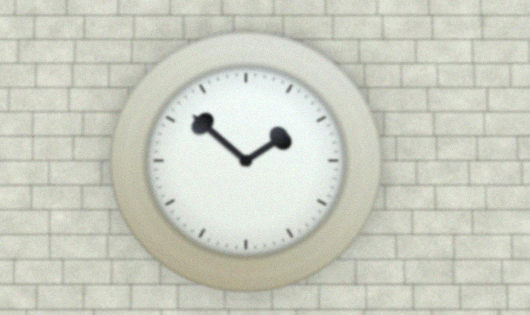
{"hour": 1, "minute": 52}
